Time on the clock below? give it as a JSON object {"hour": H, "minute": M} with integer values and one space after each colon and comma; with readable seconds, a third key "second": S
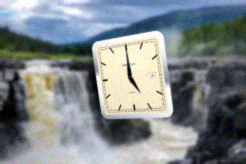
{"hour": 5, "minute": 0}
